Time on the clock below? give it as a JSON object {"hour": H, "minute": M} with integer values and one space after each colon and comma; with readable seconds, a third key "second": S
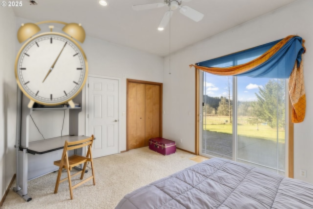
{"hour": 7, "minute": 5}
